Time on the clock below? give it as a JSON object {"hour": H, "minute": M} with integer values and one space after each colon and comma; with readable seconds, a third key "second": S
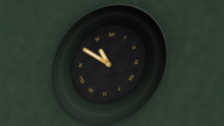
{"hour": 10, "minute": 50}
